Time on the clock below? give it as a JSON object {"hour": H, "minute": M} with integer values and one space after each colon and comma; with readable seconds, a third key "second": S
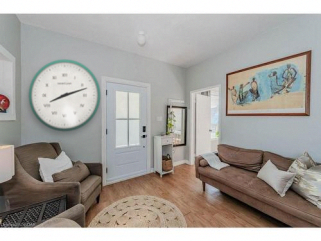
{"hour": 8, "minute": 12}
